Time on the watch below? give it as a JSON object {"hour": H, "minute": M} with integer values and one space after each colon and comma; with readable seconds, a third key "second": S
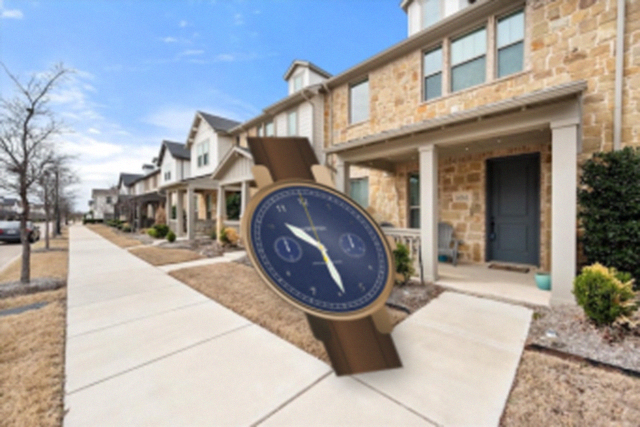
{"hour": 10, "minute": 29}
